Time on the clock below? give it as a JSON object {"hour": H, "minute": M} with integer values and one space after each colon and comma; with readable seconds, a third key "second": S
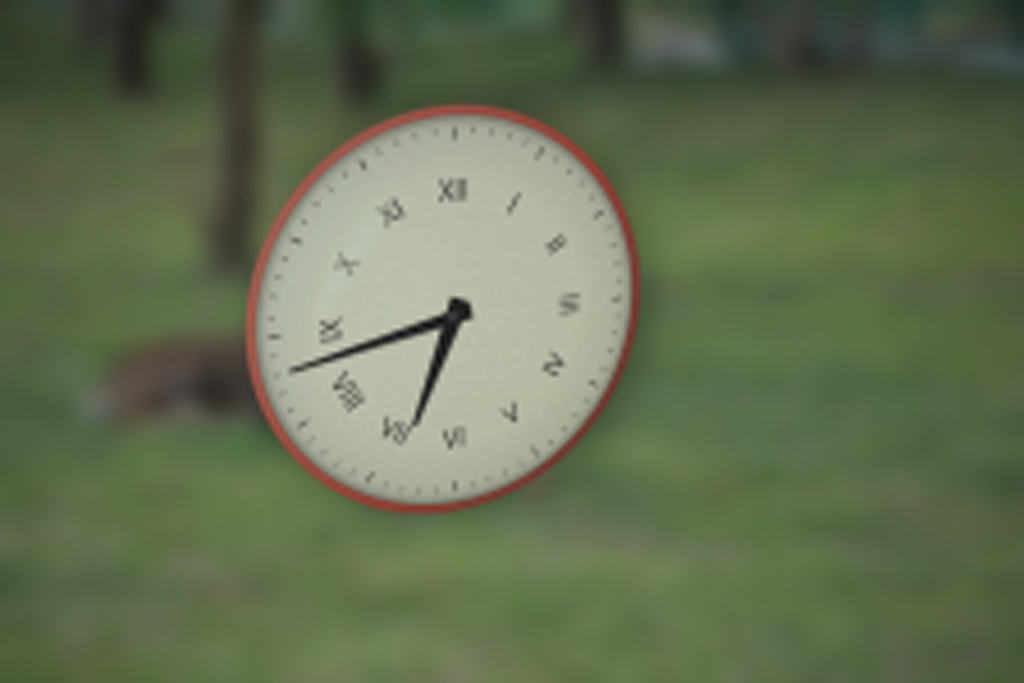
{"hour": 6, "minute": 43}
